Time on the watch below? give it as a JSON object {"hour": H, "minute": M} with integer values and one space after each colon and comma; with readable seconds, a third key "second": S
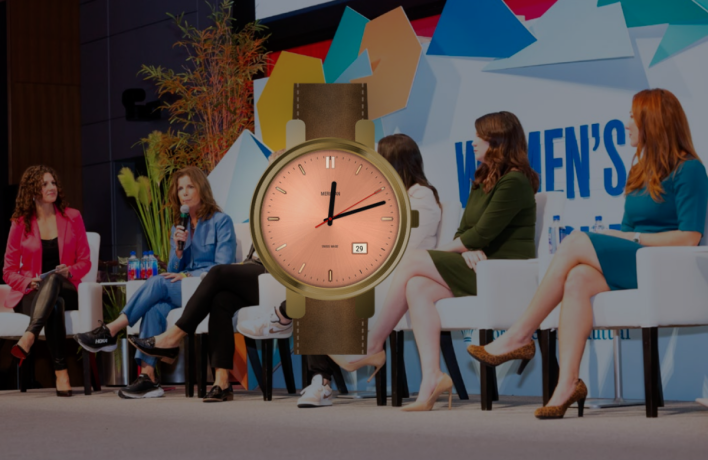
{"hour": 12, "minute": 12, "second": 10}
